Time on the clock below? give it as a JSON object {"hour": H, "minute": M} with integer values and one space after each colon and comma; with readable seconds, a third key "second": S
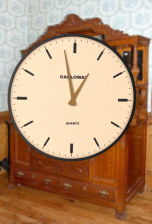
{"hour": 12, "minute": 58}
